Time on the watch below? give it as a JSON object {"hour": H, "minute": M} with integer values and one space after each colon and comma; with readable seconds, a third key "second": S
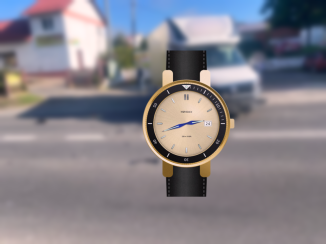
{"hour": 2, "minute": 42}
